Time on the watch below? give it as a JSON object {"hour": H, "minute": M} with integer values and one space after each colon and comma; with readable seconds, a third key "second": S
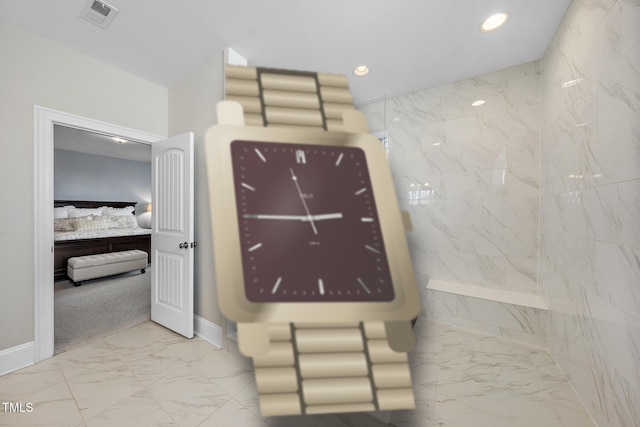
{"hour": 2, "minute": 44, "second": 58}
